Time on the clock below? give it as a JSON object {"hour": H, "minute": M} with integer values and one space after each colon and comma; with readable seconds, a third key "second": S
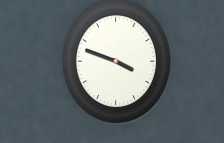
{"hour": 3, "minute": 48}
